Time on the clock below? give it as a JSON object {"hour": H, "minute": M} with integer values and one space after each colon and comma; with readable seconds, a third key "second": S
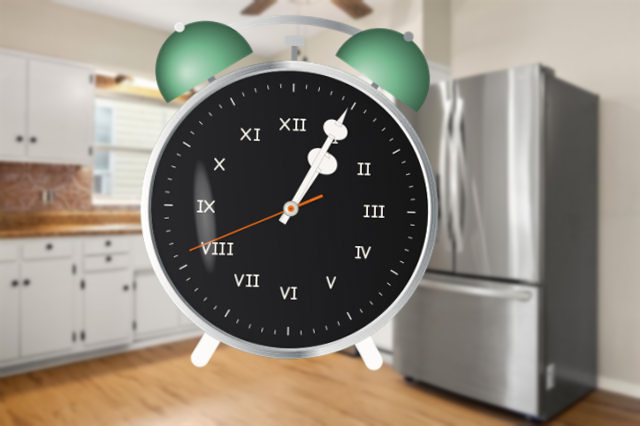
{"hour": 1, "minute": 4, "second": 41}
